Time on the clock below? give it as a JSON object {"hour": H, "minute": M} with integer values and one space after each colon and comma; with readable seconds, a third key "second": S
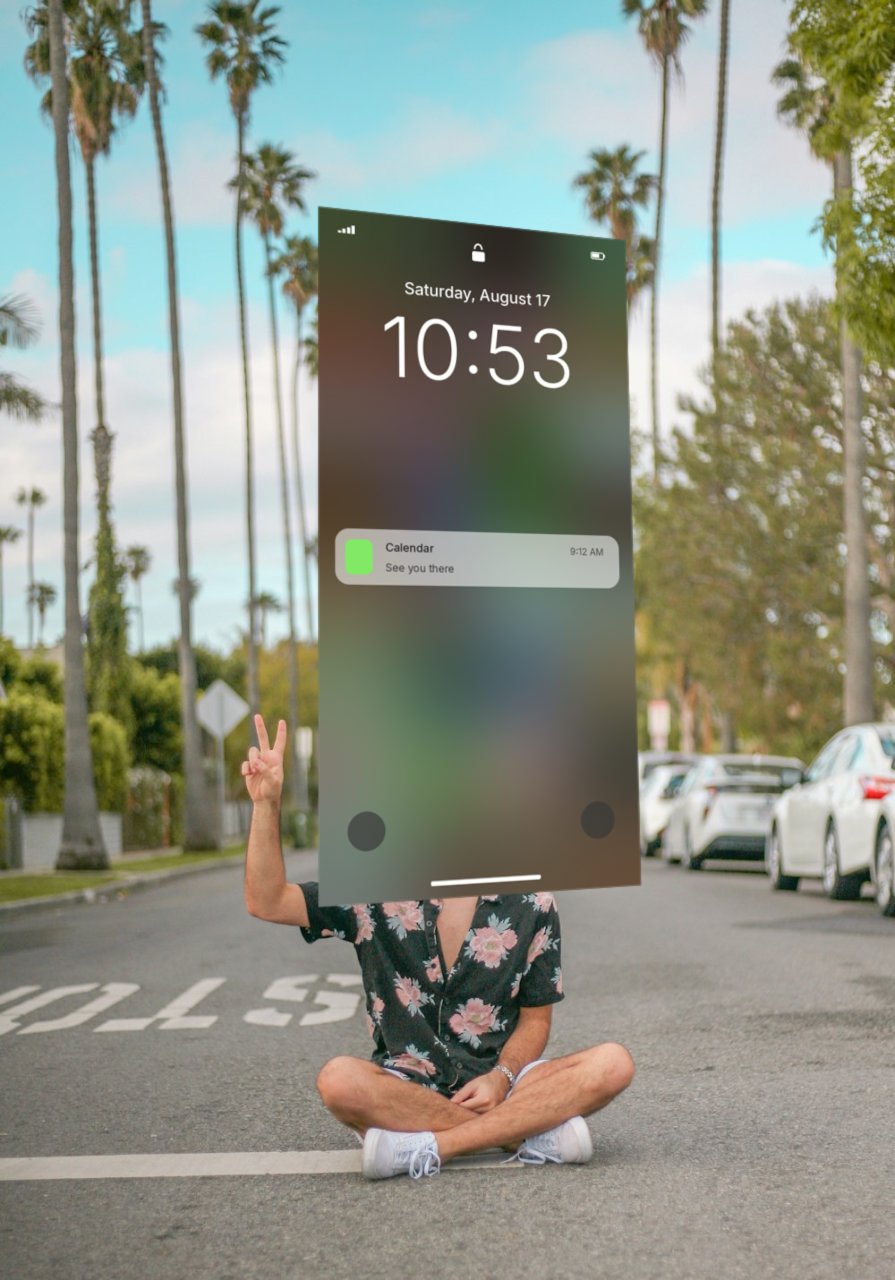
{"hour": 10, "minute": 53}
